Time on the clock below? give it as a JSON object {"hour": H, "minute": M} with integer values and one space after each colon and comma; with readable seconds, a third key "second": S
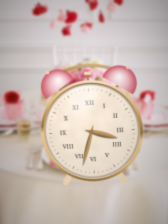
{"hour": 3, "minute": 33}
